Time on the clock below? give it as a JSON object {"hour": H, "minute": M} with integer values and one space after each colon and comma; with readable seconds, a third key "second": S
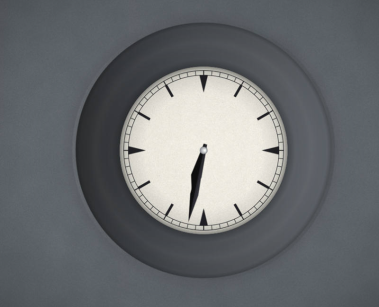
{"hour": 6, "minute": 32}
